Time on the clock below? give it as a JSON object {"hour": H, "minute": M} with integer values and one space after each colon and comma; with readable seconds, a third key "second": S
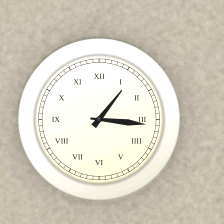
{"hour": 1, "minute": 16}
